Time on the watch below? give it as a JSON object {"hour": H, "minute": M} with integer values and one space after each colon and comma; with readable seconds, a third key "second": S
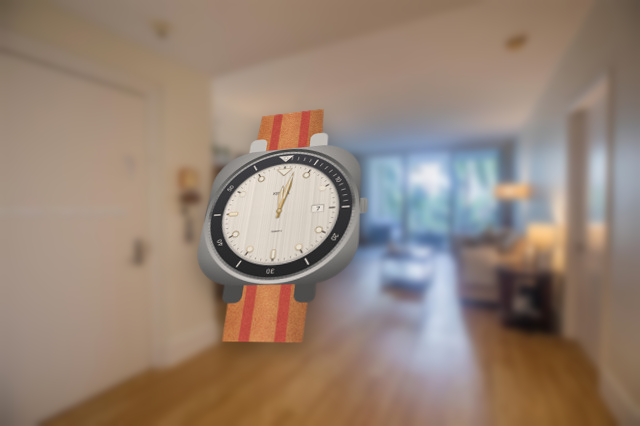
{"hour": 12, "minute": 2}
